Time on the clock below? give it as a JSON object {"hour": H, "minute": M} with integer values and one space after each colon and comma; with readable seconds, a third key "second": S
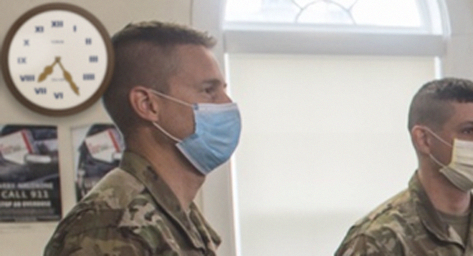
{"hour": 7, "minute": 25}
